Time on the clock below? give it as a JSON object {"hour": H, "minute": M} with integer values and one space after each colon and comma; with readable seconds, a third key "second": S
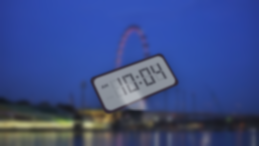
{"hour": 10, "minute": 4}
